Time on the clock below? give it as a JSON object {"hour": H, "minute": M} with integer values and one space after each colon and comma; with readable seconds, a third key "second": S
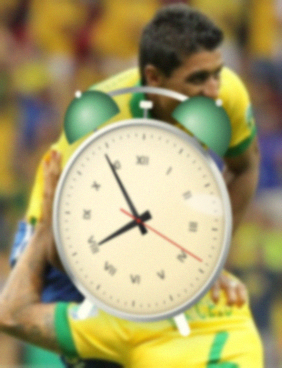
{"hour": 7, "minute": 54, "second": 19}
